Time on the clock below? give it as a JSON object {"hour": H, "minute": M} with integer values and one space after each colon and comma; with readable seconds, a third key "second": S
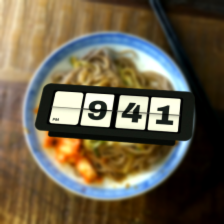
{"hour": 9, "minute": 41}
